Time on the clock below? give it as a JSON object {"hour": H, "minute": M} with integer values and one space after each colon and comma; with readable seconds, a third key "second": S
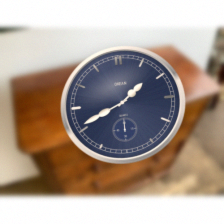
{"hour": 1, "minute": 41}
